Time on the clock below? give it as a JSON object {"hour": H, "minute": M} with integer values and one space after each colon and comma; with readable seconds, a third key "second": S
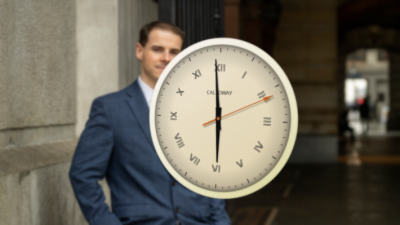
{"hour": 5, "minute": 59, "second": 11}
